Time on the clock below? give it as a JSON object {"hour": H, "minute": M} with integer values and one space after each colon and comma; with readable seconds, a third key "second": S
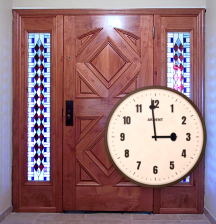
{"hour": 2, "minute": 59}
